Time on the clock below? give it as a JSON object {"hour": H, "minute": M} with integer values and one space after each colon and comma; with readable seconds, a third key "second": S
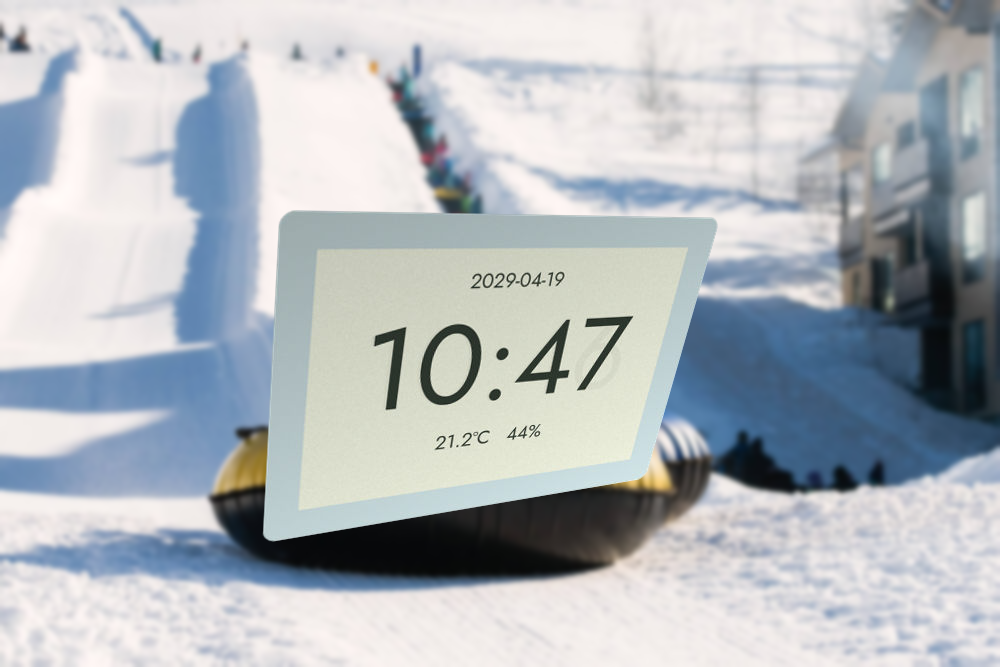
{"hour": 10, "minute": 47}
